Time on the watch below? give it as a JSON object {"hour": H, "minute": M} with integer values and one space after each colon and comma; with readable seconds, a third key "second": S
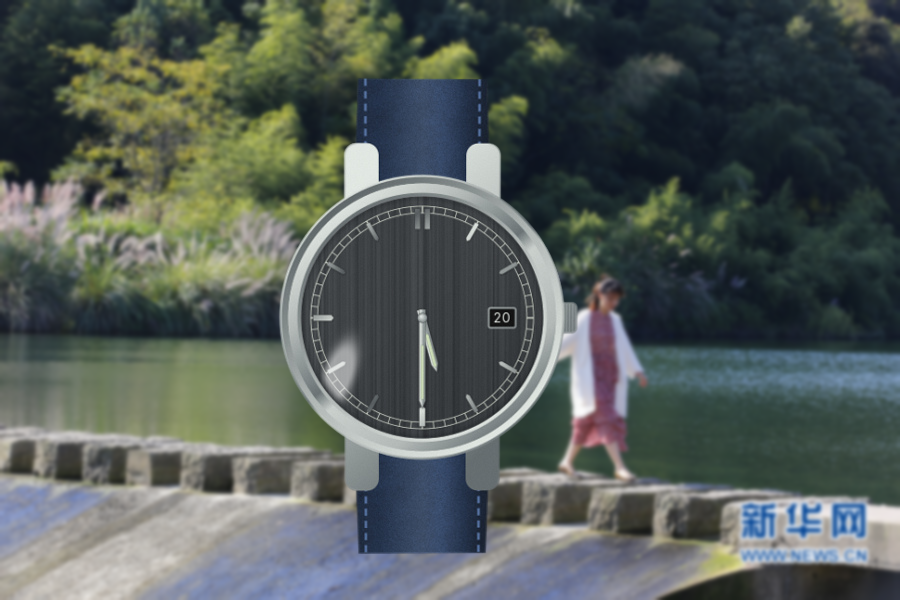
{"hour": 5, "minute": 30}
